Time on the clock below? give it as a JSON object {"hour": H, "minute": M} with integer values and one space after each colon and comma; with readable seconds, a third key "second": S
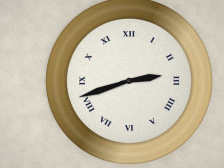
{"hour": 2, "minute": 42}
